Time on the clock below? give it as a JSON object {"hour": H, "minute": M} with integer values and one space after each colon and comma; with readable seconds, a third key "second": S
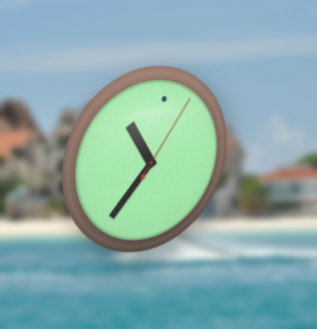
{"hour": 10, "minute": 35, "second": 4}
